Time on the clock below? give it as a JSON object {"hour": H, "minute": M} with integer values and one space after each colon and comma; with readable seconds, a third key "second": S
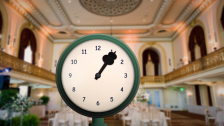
{"hour": 1, "minute": 6}
